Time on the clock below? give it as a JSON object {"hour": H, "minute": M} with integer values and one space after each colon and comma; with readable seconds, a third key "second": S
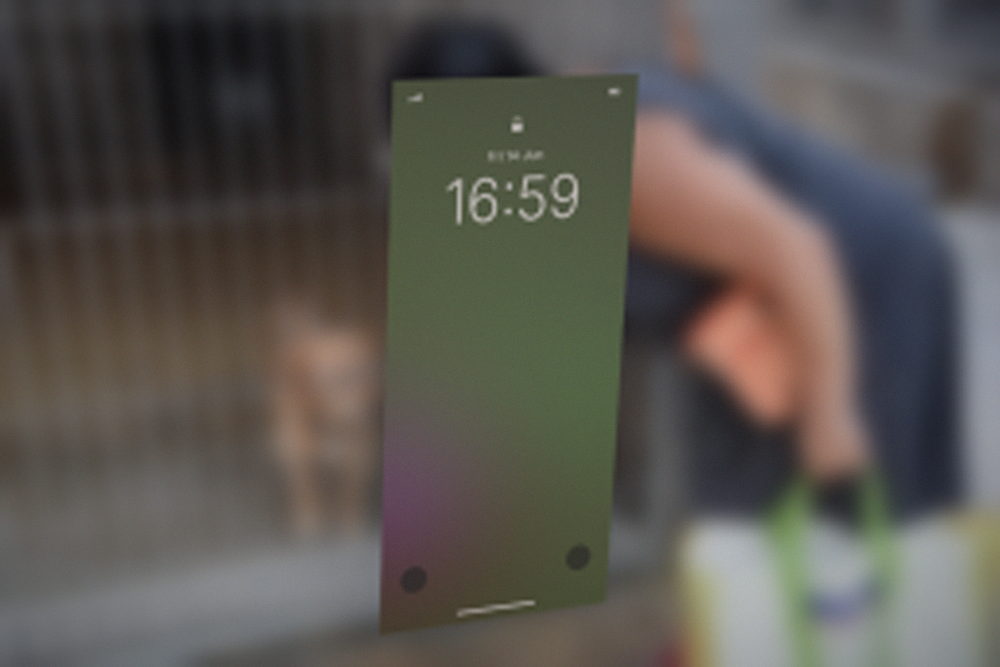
{"hour": 16, "minute": 59}
